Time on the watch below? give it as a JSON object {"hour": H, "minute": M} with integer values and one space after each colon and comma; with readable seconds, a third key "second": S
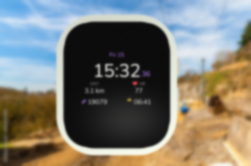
{"hour": 15, "minute": 32}
